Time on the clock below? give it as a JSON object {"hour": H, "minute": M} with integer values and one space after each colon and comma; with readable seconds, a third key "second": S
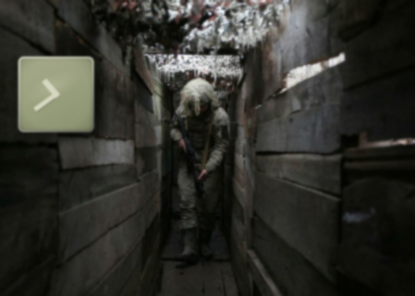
{"hour": 10, "minute": 39}
